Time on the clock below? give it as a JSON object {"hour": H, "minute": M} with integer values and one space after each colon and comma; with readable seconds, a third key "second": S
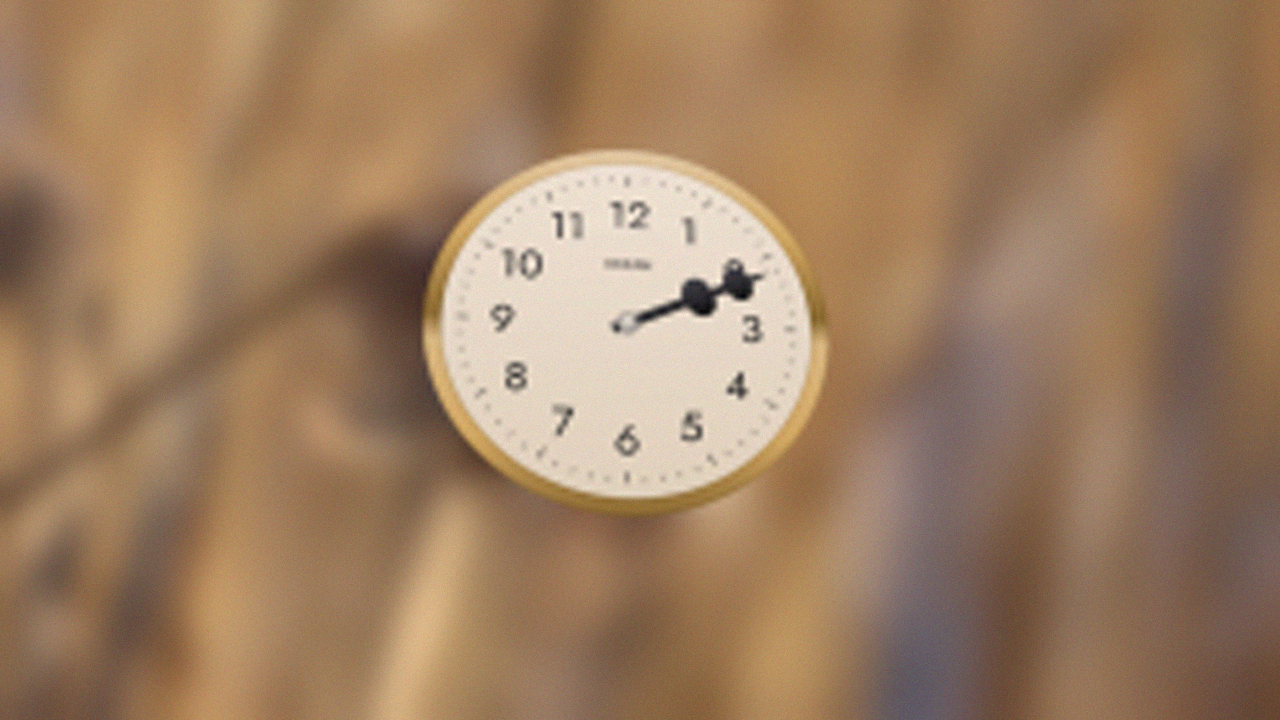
{"hour": 2, "minute": 11}
